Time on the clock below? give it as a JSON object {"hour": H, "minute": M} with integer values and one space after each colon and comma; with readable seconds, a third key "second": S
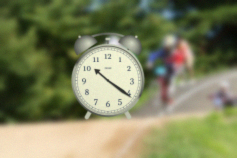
{"hour": 10, "minute": 21}
